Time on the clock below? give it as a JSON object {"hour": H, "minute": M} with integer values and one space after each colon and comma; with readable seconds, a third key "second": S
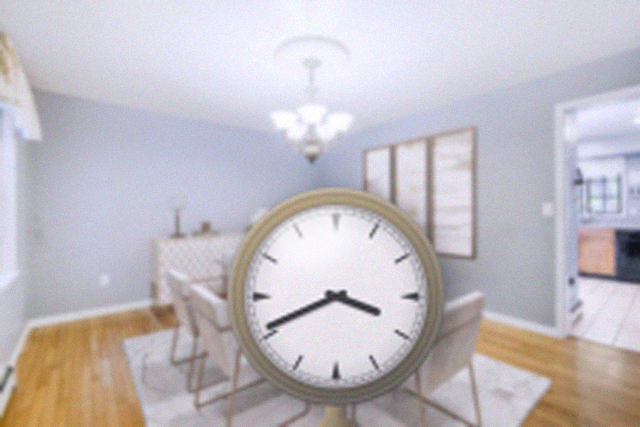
{"hour": 3, "minute": 41}
